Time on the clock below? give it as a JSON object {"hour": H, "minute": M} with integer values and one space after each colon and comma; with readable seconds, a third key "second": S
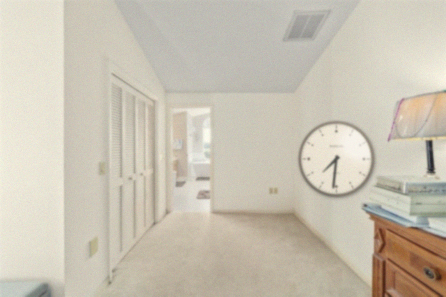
{"hour": 7, "minute": 31}
